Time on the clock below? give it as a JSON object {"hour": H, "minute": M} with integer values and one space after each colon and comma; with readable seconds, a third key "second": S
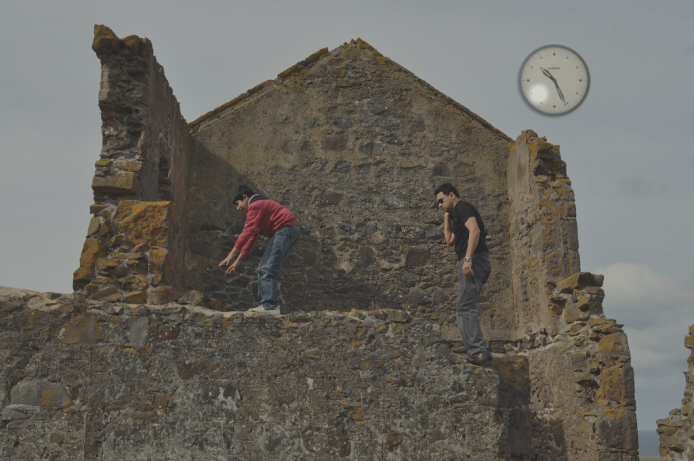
{"hour": 10, "minute": 26}
